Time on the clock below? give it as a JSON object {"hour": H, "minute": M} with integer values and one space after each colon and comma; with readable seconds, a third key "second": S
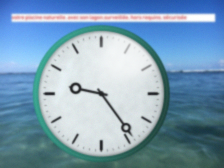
{"hour": 9, "minute": 24}
